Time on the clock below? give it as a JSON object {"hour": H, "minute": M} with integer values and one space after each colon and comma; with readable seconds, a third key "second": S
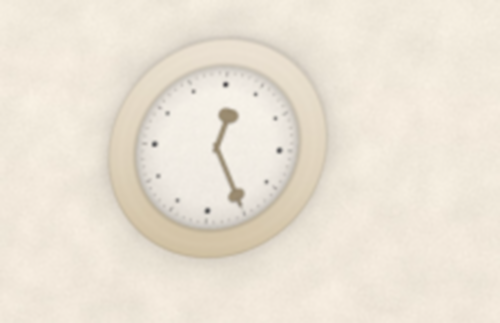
{"hour": 12, "minute": 25}
